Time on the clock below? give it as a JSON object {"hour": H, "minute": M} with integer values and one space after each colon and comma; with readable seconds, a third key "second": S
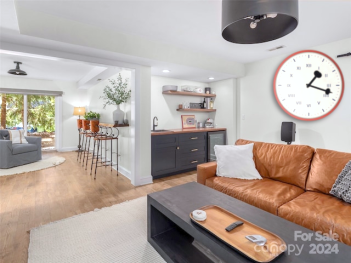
{"hour": 1, "minute": 18}
